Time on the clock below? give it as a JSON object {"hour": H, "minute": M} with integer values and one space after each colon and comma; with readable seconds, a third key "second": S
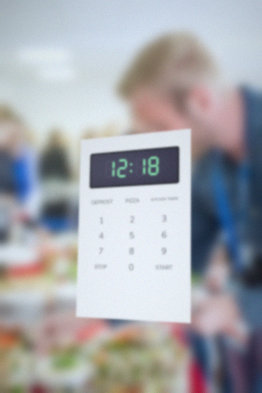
{"hour": 12, "minute": 18}
